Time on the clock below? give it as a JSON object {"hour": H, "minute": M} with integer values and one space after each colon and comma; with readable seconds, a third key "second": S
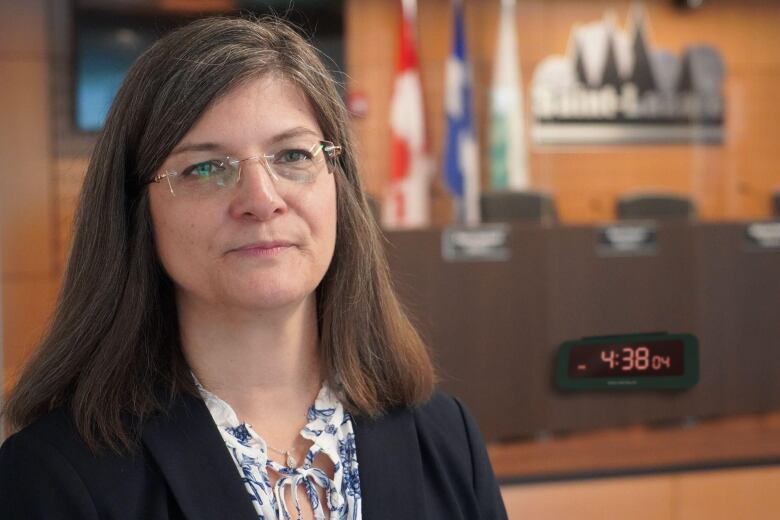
{"hour": 4, "minute": 38, "second": 4}
